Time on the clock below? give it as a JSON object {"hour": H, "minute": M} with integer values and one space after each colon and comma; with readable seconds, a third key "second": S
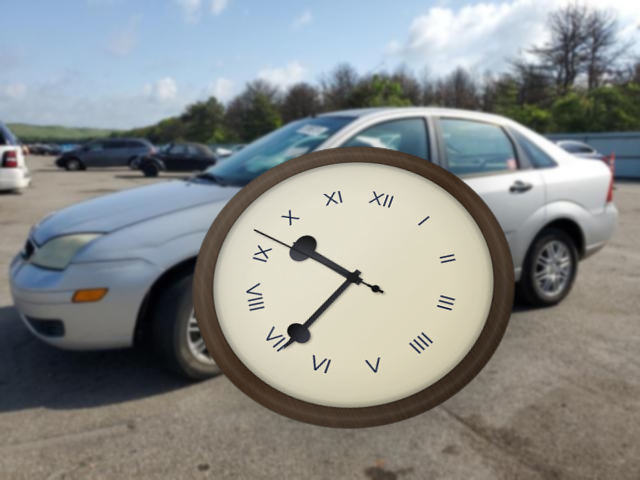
{"hour": 9, "minute": 33, "second": 47}
